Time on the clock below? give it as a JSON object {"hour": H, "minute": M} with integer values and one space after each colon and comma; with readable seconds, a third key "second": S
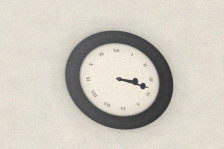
{"hour": 3, "minute": 18}
